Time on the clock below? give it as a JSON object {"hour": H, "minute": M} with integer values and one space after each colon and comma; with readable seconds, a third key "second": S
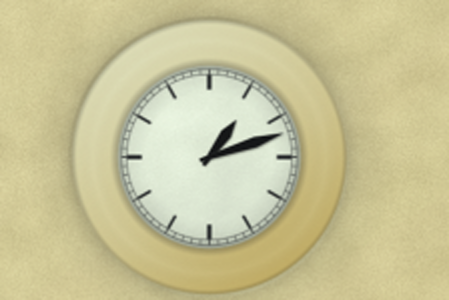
{"hour": 1, "minute": 12}
